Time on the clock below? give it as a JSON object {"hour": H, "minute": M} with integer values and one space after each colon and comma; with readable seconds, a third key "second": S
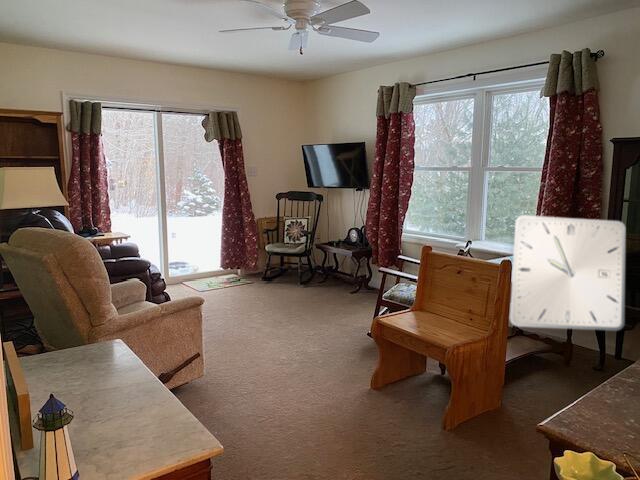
{"hour": 9, "minute": 56}
